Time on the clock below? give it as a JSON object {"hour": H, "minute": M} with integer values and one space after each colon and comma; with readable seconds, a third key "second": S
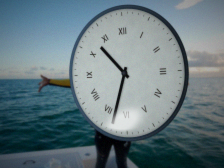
{"hour": 10, "minute": 33}
